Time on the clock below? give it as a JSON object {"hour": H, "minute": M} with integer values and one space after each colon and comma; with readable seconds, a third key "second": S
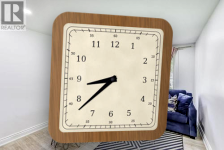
{"hour": 8, "minute": 38}
